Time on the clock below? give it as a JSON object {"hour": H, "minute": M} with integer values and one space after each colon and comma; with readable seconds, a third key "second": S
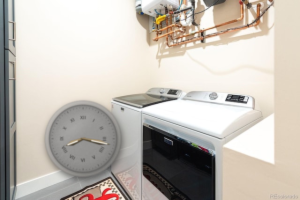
{"hour": 8, "minute": 17}
